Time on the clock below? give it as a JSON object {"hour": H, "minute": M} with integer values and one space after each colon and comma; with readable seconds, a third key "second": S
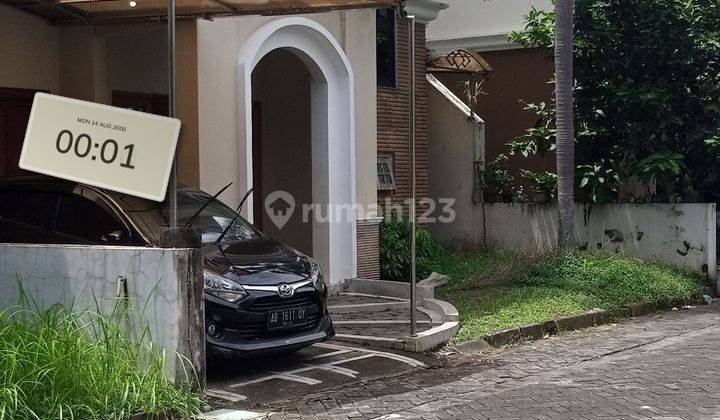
{"hour": 0, "minute": 1}
